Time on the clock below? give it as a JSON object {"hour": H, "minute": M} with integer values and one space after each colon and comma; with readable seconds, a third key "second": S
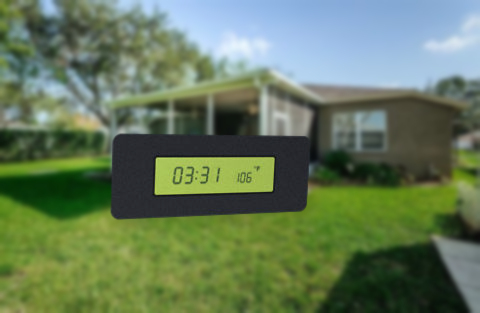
{"hour": 3, "minute": 31}
